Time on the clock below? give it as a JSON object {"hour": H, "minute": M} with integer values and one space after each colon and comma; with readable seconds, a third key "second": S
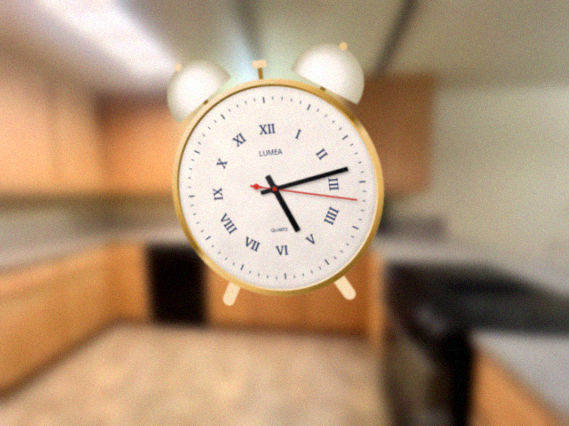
{"hour": 5, "minute": 13, "second": 17}
